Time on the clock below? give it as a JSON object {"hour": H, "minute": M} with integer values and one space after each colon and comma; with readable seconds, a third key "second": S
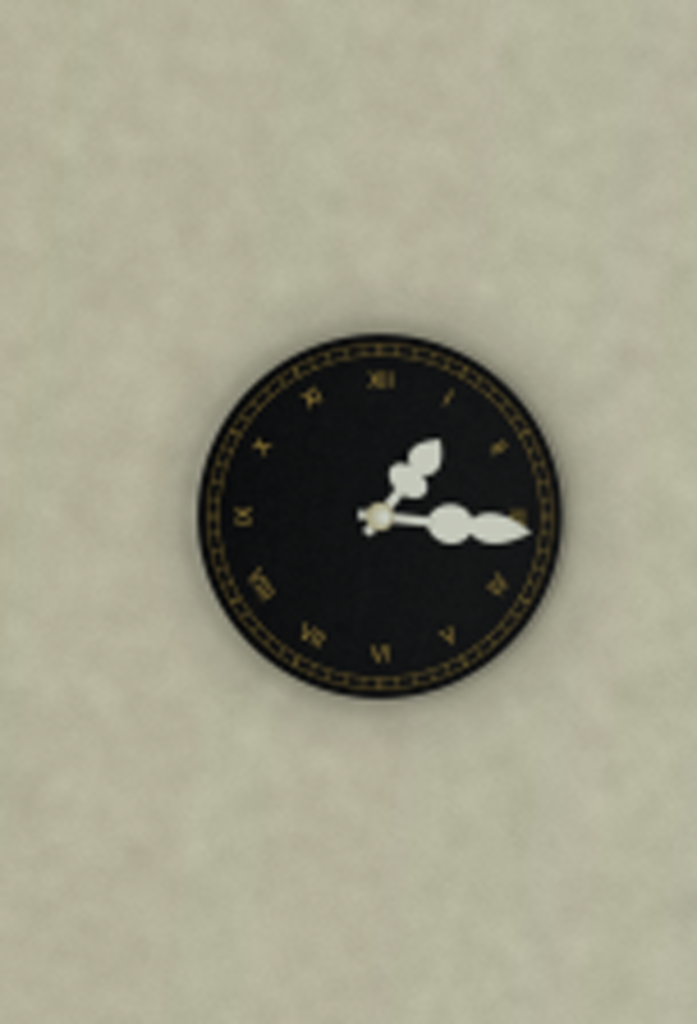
{"hour": 1, "minute": 16}
